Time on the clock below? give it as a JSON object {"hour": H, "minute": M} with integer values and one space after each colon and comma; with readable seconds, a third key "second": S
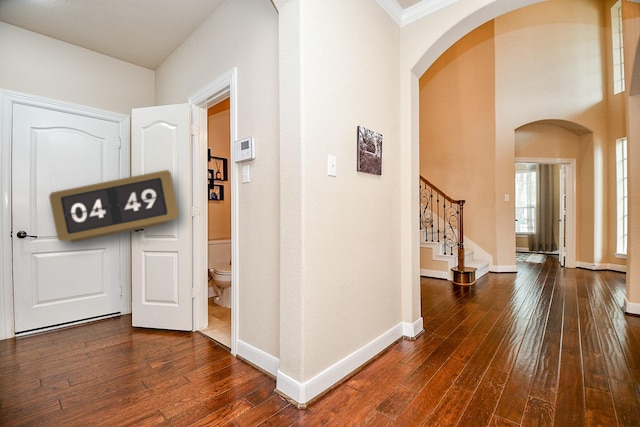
{"hour": 4, "minute": 49}
